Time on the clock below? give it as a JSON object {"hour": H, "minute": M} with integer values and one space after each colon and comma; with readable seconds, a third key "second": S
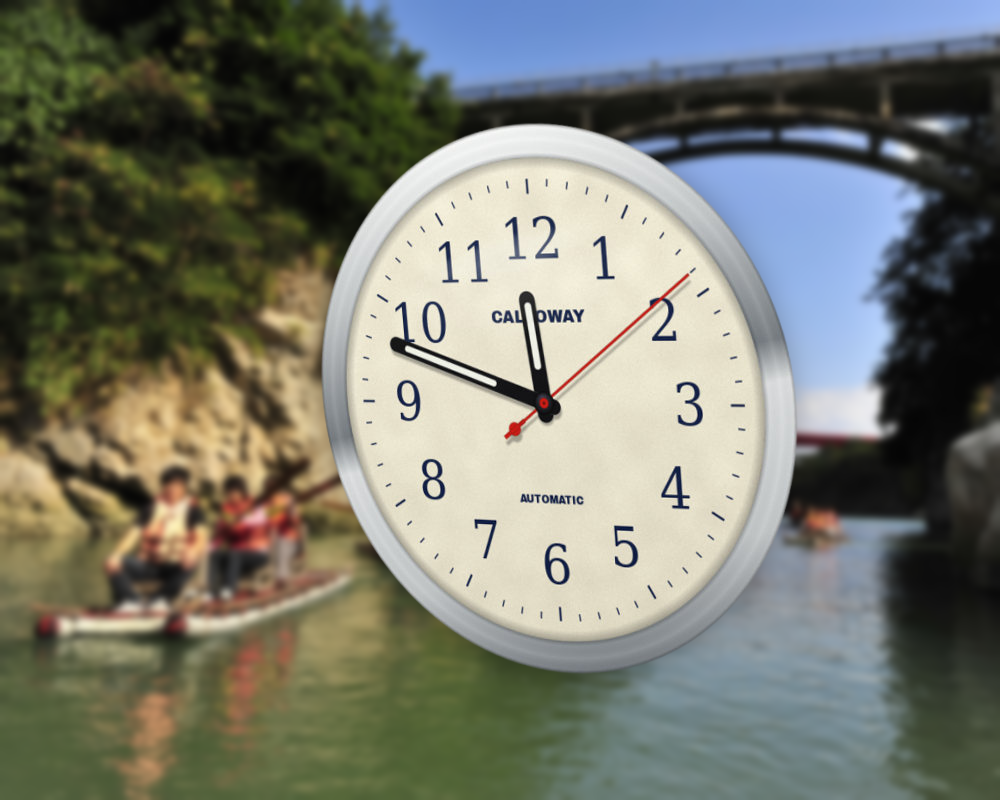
{"hour": 11, "minute": 48, "second": 9}
